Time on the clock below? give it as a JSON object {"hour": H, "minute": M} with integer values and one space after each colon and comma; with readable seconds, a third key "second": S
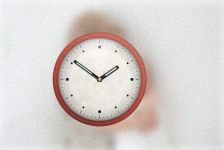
{"hour": 1, "minute": 51}
